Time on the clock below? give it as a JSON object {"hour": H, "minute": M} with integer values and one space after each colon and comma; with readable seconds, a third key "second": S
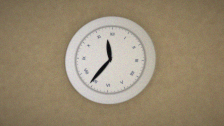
{"hour": 11, "minute": 36}
